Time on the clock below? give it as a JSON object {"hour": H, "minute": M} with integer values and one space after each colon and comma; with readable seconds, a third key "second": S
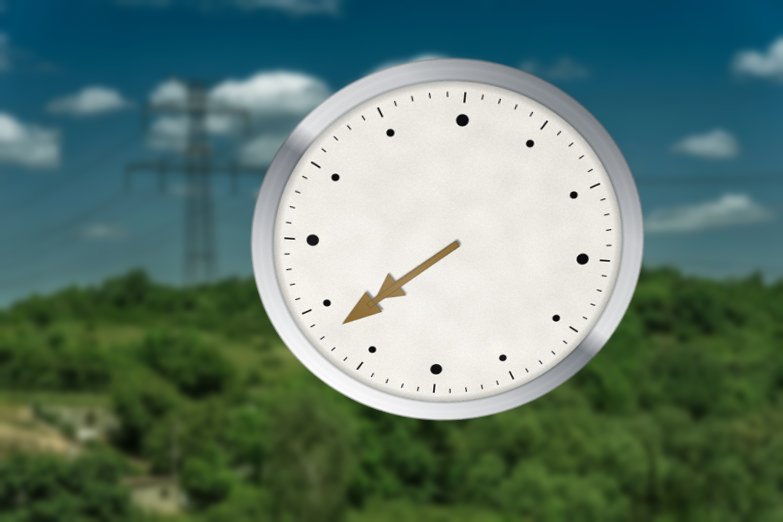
{"hour": 7, "minute": 38}
